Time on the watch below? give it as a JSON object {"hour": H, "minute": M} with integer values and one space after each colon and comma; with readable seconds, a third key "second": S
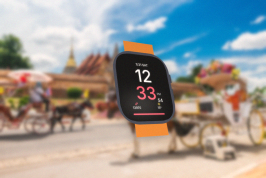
{"hour": 12, "minute": 33}
